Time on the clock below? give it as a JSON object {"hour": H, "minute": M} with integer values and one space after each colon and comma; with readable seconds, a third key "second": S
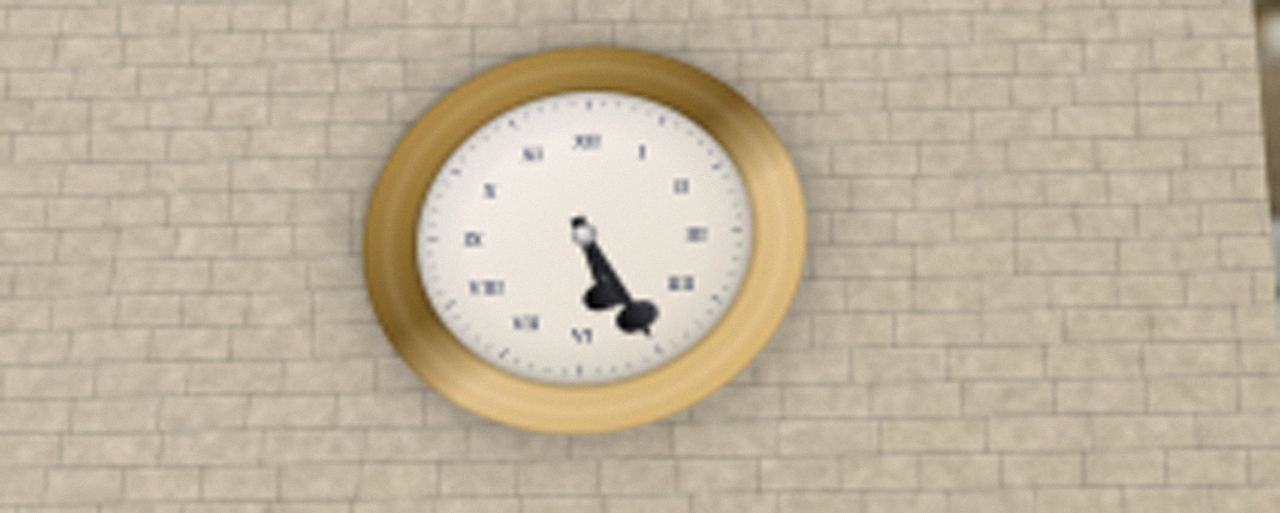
{"hour": 5, "minute": 25}
